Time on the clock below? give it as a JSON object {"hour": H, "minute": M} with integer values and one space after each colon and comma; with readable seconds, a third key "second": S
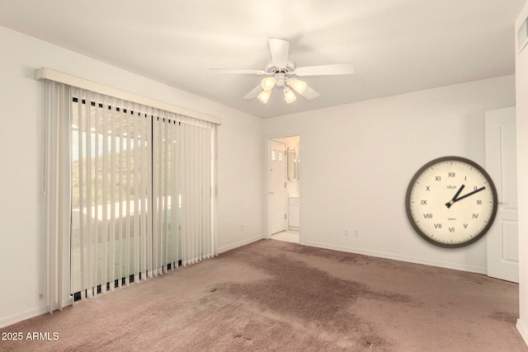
{"hour": 1, "minute": 11}
